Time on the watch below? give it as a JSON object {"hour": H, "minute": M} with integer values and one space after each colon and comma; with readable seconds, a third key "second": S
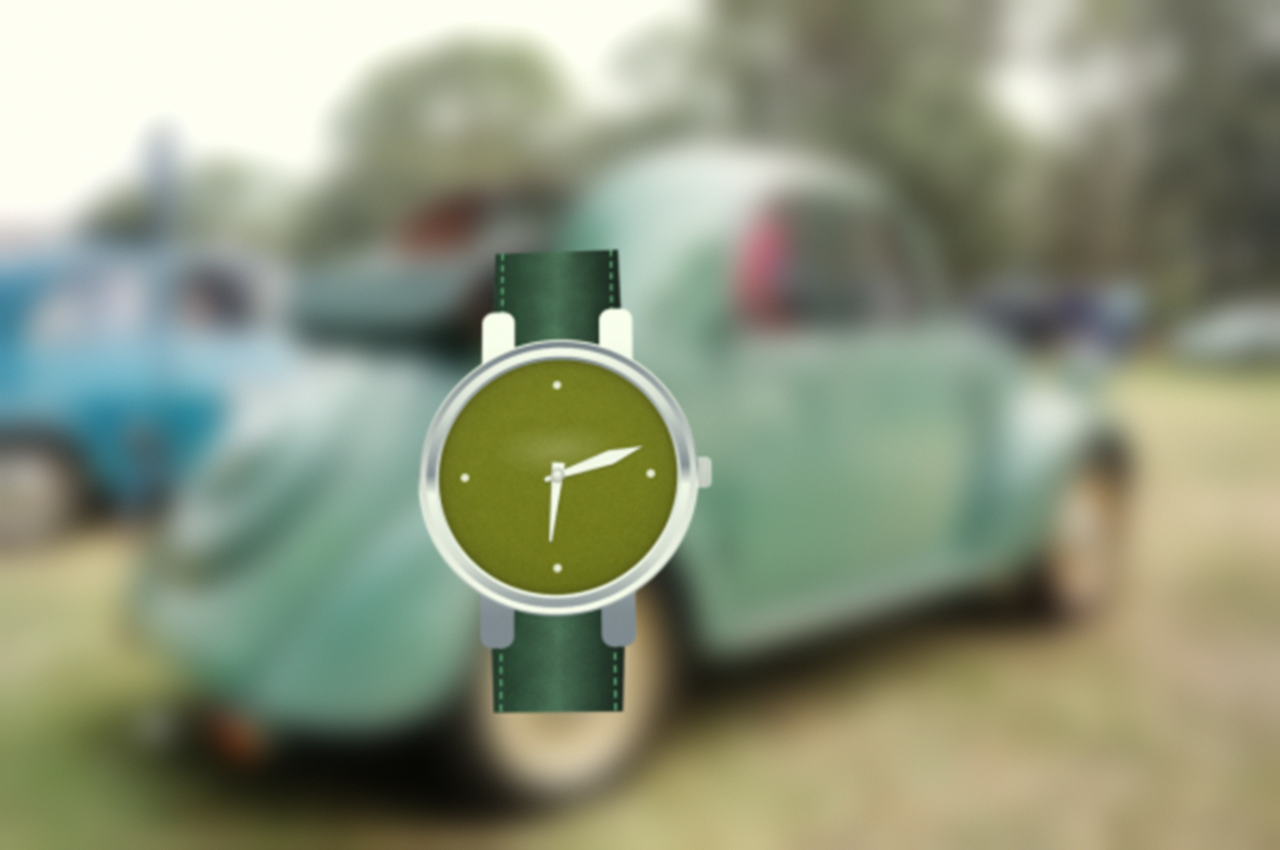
{"hour": 6, "minute": 12}
